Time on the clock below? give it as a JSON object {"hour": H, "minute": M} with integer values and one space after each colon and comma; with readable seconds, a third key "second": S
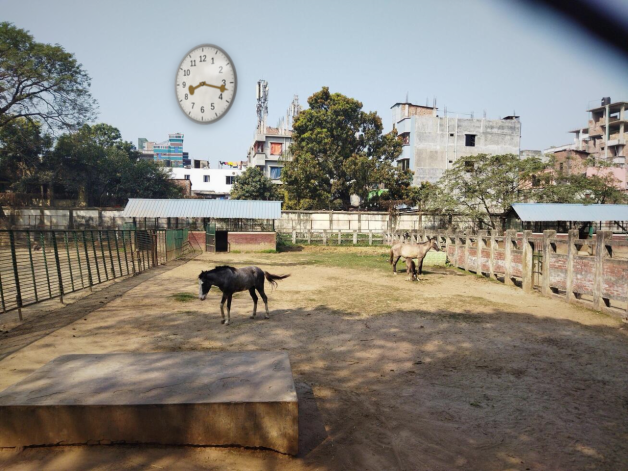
{"hour": 8, "minute": 17}
